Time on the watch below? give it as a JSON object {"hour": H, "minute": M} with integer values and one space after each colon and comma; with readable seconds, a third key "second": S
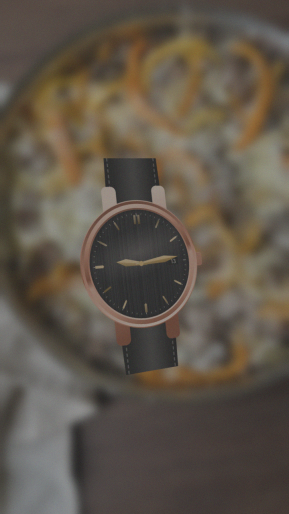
{"hour": 9, "minute": 14}
